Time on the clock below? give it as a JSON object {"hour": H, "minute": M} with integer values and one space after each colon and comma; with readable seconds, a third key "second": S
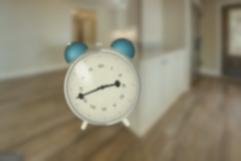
{"hour": 2, "minute": 42}
